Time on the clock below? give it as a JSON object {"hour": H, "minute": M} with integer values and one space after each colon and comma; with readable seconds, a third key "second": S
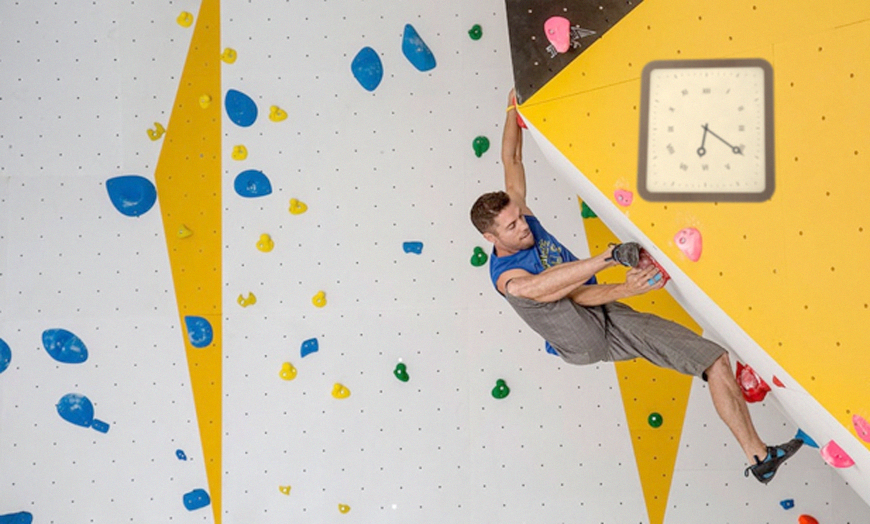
{"hour": 6, "minute": 21}
